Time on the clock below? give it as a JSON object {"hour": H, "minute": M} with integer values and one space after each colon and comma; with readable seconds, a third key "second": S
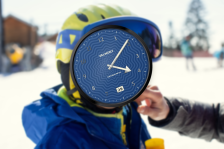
{"hour": 4, "minute": 9}
